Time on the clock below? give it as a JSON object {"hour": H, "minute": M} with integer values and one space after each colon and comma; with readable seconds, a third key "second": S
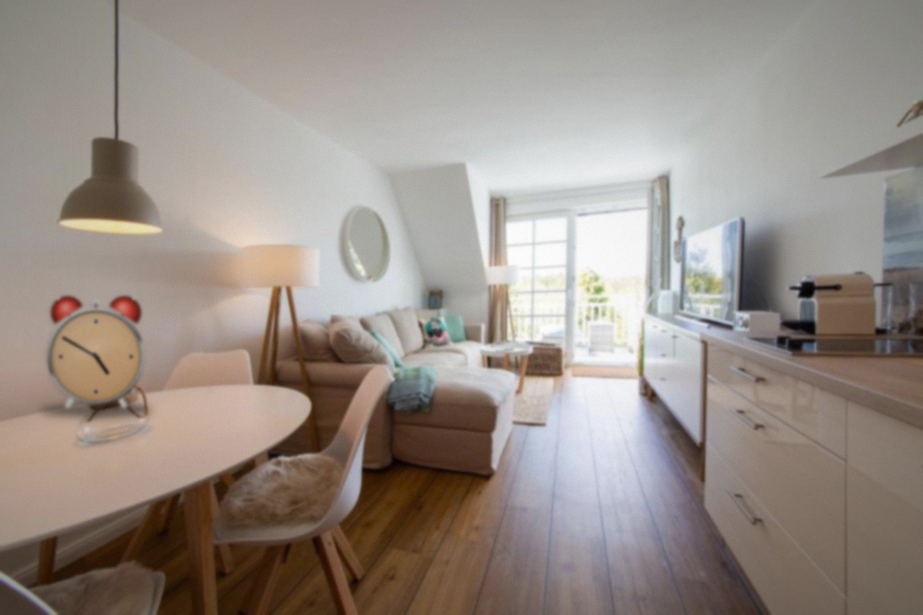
{"hour": 4, "minute": 50}
